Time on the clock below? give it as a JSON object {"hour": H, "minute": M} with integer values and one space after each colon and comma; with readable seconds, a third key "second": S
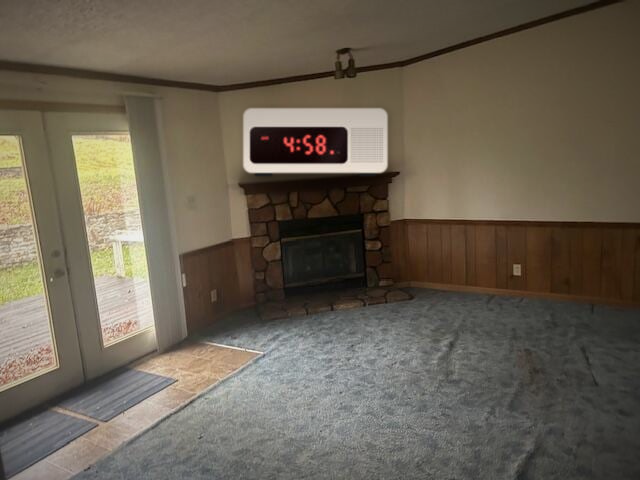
{"hour": 4, "minute": 58}
